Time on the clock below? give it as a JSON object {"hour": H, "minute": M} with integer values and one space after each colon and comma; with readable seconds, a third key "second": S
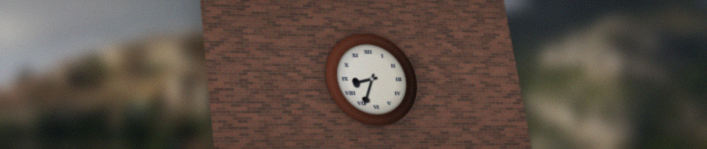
{"hour": 8, "minute": 34}
